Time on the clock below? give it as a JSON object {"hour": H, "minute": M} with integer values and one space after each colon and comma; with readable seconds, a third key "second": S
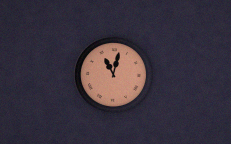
{"hour": 11, "minute": 2}
